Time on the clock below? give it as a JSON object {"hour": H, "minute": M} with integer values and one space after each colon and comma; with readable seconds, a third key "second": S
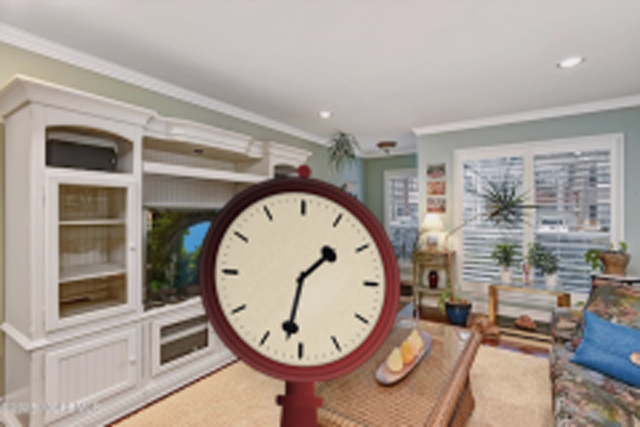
{"hour": 1, "minute": 32}
